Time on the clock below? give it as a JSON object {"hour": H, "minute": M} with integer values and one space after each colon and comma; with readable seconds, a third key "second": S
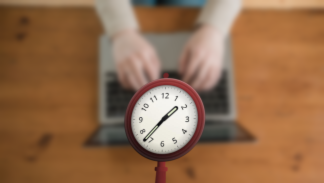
{"hour": 1, "minute": 37}
